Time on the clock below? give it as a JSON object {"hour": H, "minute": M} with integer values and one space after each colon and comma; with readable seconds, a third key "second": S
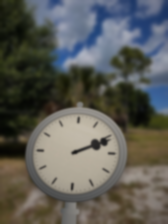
{"hour": 2, "minute": 11}
